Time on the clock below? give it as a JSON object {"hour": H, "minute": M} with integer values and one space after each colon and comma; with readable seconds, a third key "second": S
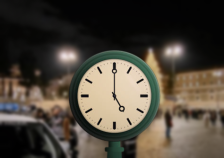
{"hour": 5, "minute": 0}
